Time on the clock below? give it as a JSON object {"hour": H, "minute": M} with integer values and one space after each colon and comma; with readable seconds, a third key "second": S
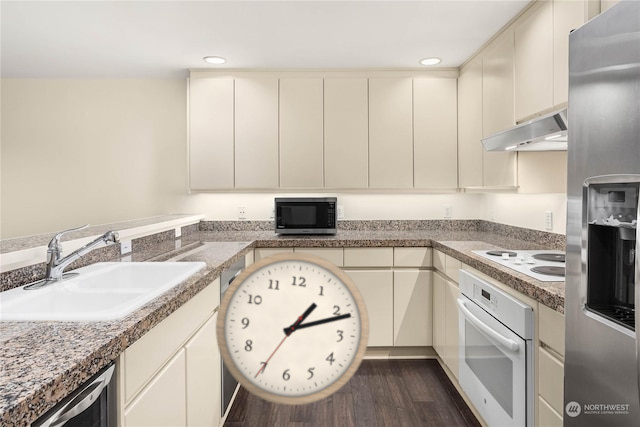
{"hour": 1, "minute": 11, "second": 35}
